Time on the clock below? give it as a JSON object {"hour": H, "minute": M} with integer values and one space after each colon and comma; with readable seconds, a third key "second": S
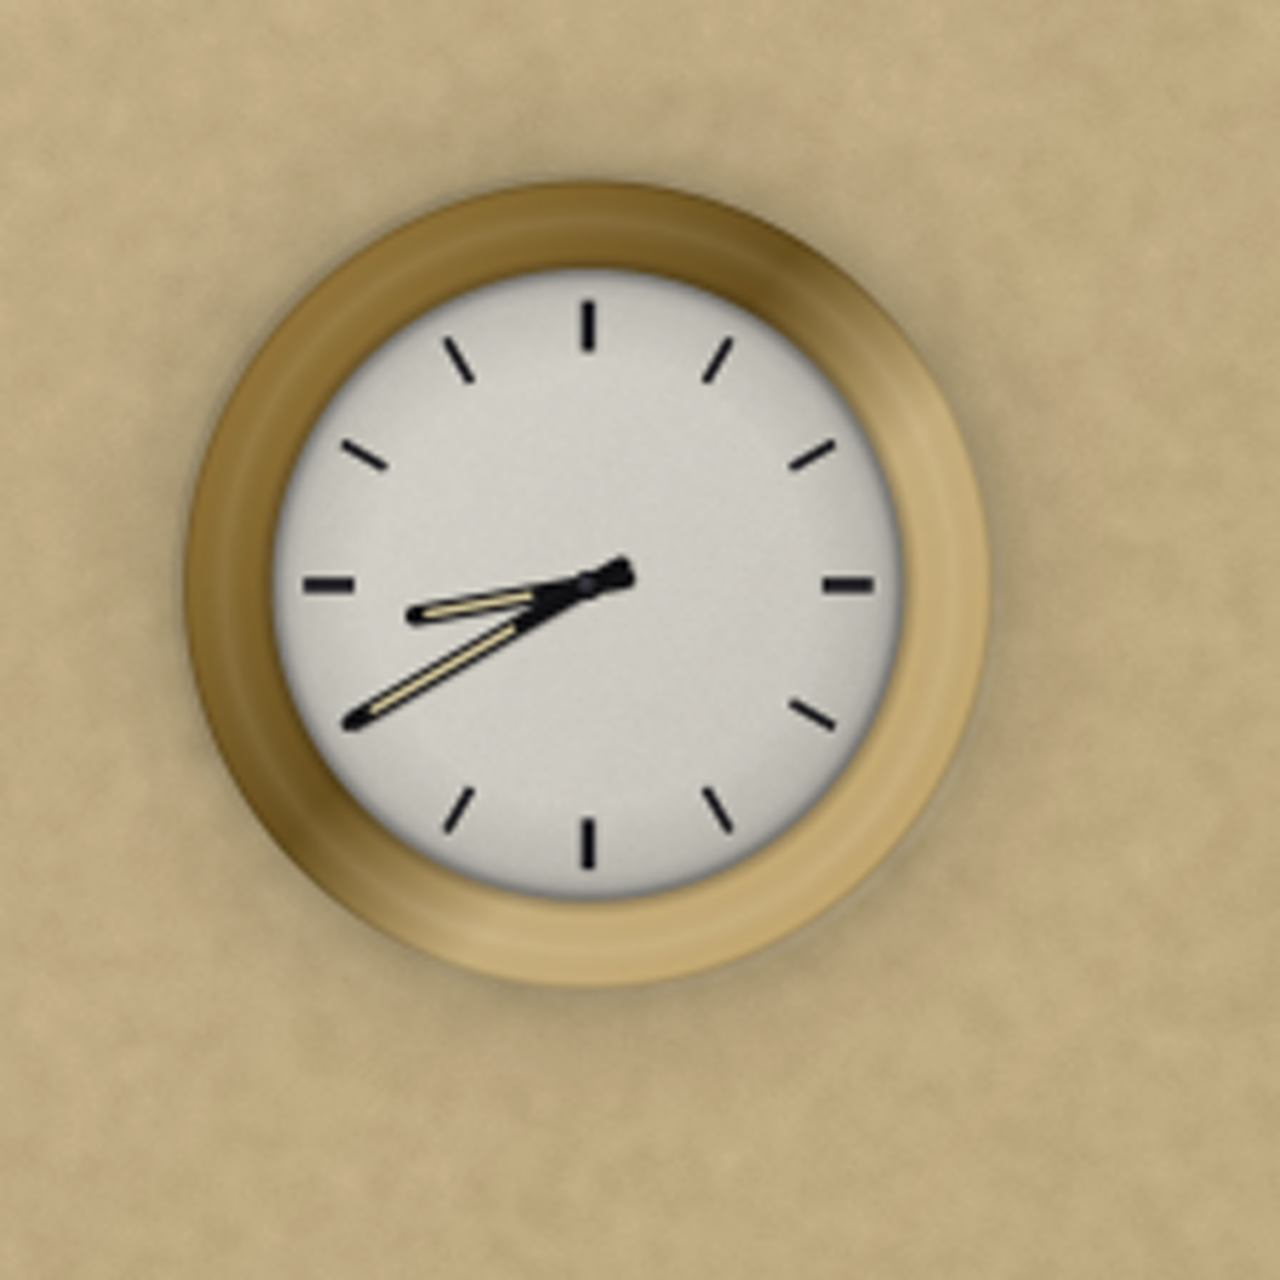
{"hour": 8, "minute": 40}
